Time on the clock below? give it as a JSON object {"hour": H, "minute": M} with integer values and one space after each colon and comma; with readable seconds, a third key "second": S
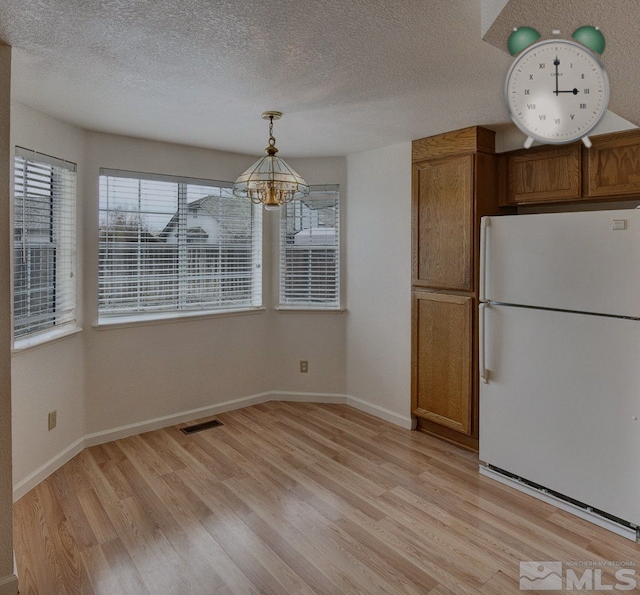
{"hour": 3, "minute": 0}
